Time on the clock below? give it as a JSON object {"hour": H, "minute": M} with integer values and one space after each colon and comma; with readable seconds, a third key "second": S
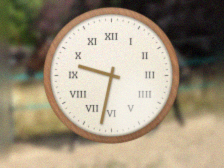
{"hour": 9, "minute": 32}
